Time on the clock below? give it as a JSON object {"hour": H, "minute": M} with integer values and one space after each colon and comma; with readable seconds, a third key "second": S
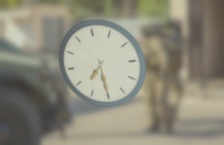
{"hour": 7, "minute": 30}
